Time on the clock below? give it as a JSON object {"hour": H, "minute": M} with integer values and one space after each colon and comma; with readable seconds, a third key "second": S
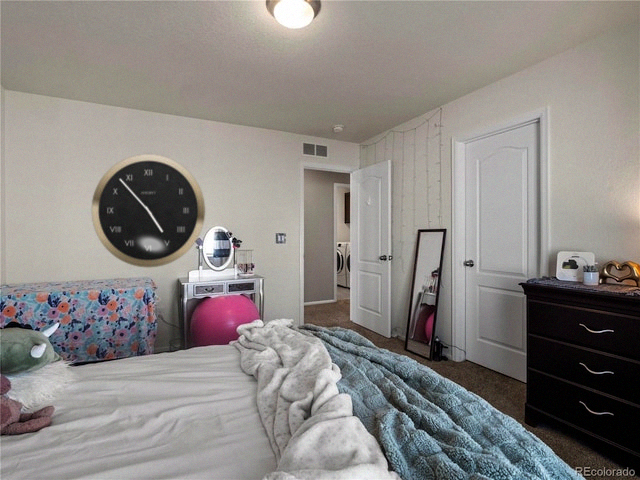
{"hour": 4, "minute": 53}
